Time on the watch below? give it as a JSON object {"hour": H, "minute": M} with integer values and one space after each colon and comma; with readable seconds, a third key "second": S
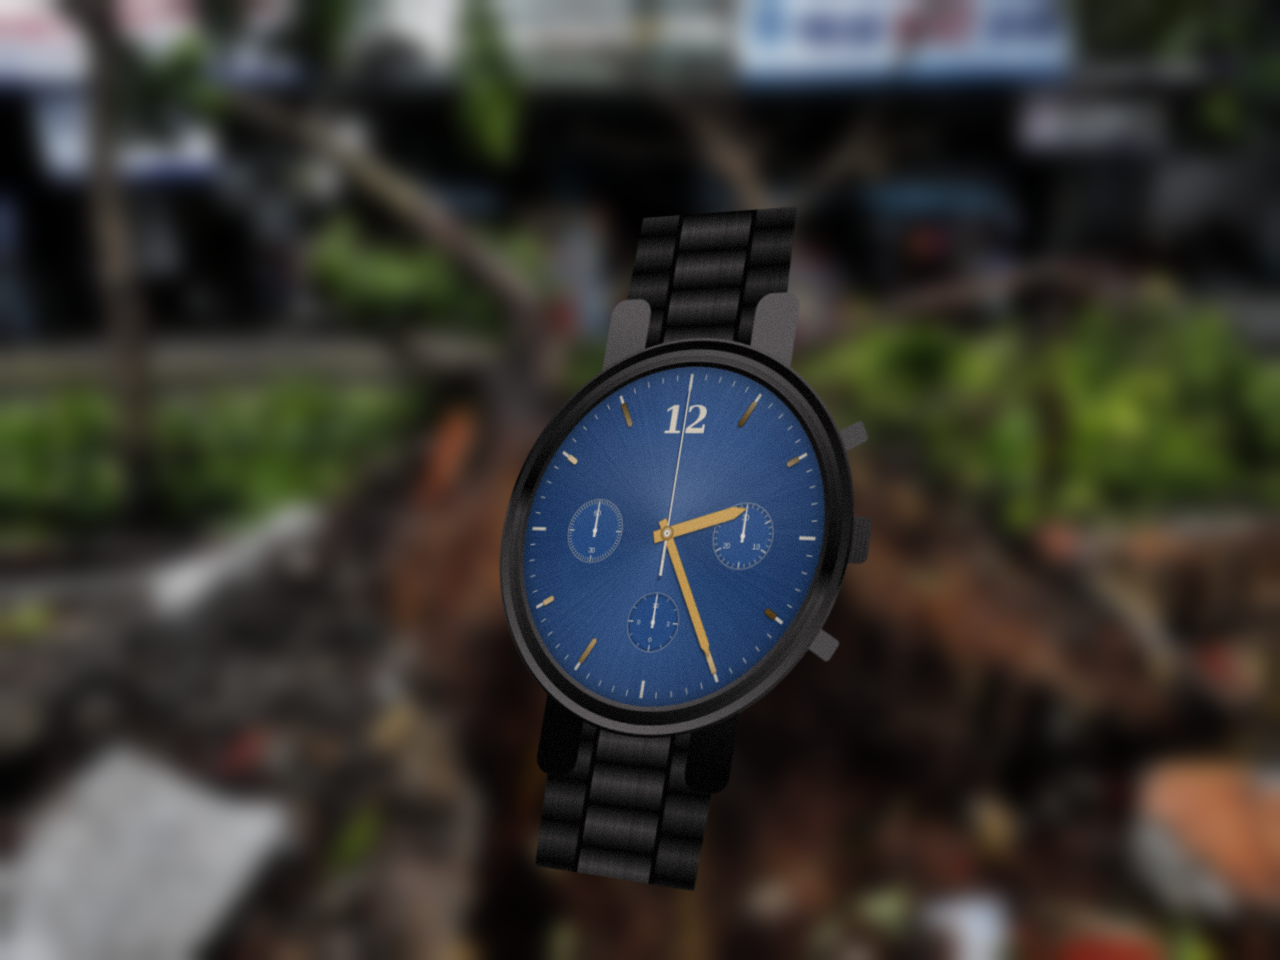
{"hour": 2, "minute": 25}
